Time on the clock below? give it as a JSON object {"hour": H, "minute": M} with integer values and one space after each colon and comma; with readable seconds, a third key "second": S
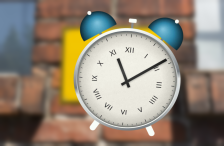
{"hour": 11, "minute": 9}
